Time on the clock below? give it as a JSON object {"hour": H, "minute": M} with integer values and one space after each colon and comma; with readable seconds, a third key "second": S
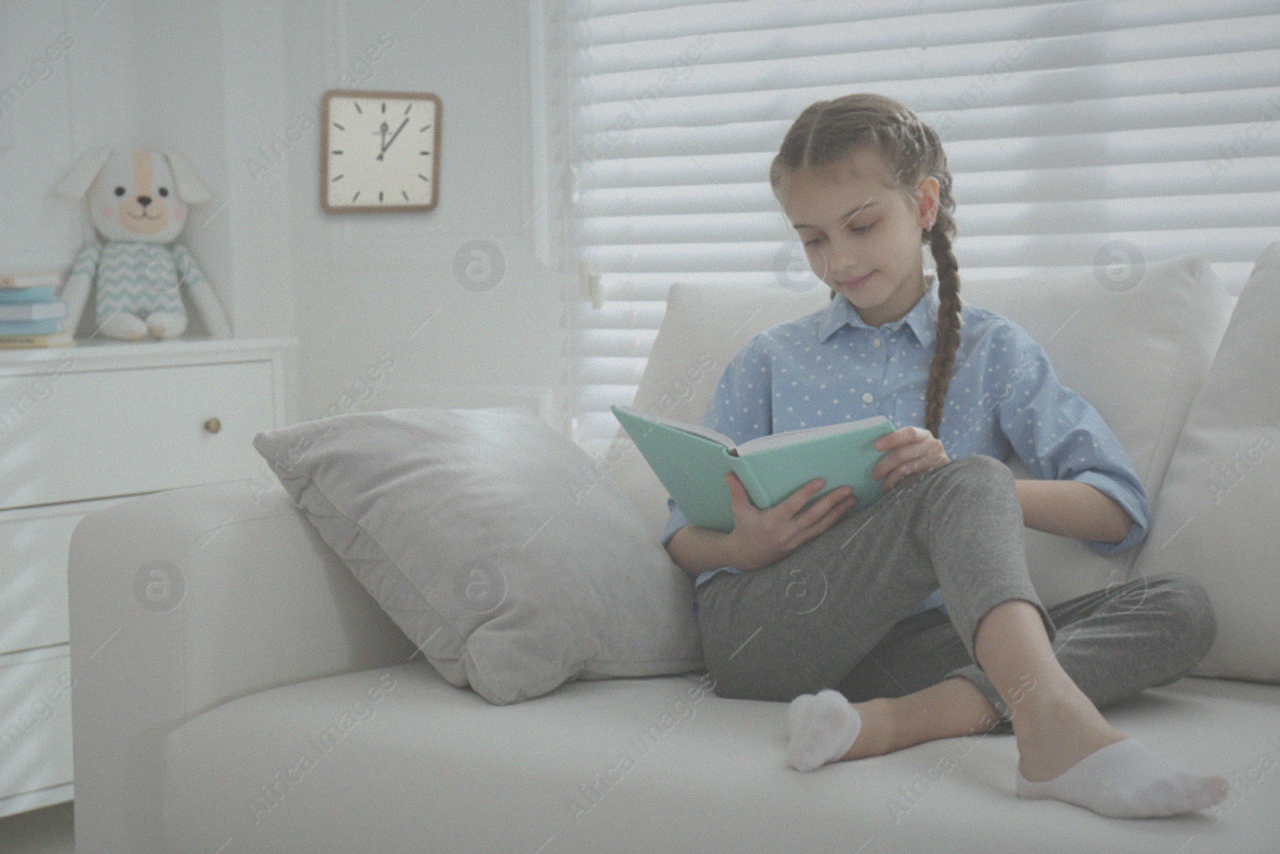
{"hour": 12, "minute": 6}
